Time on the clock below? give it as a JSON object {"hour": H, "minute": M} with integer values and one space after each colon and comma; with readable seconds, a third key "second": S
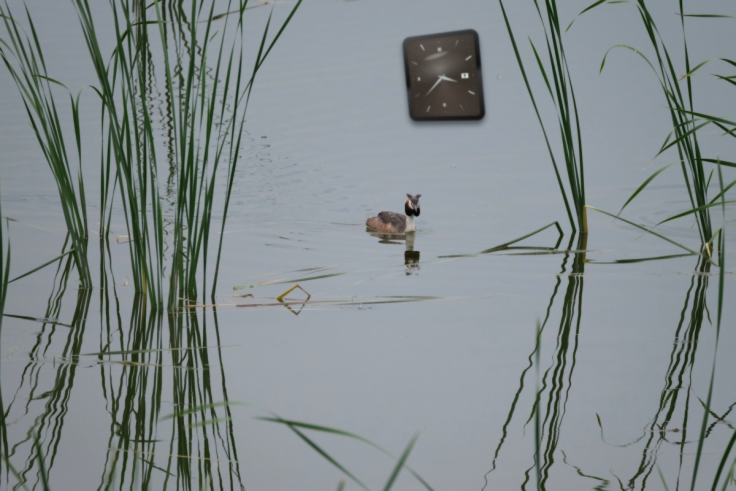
{"hour": 3, "minute": 38}
